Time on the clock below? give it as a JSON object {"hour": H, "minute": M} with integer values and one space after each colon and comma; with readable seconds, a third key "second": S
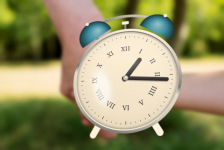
{"hour": 1, "minute": 16}
